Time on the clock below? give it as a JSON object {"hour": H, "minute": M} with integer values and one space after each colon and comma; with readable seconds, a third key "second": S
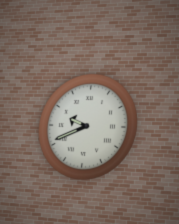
{"hour": 9, "minute": 41}
